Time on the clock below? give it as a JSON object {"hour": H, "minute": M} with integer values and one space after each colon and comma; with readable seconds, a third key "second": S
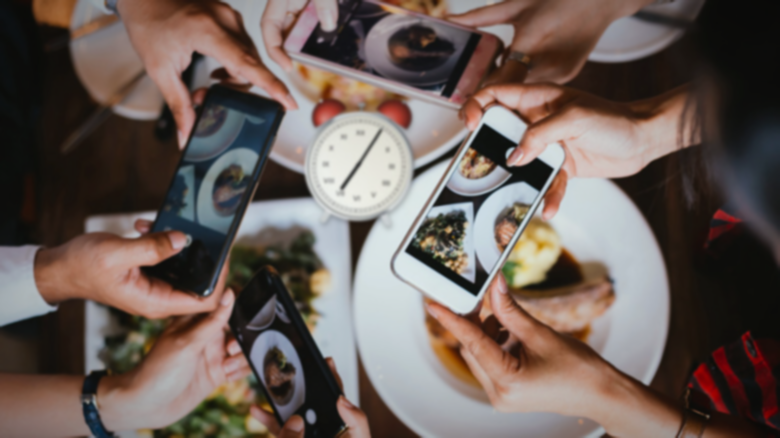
{"hour": 7, "minute": 5}
